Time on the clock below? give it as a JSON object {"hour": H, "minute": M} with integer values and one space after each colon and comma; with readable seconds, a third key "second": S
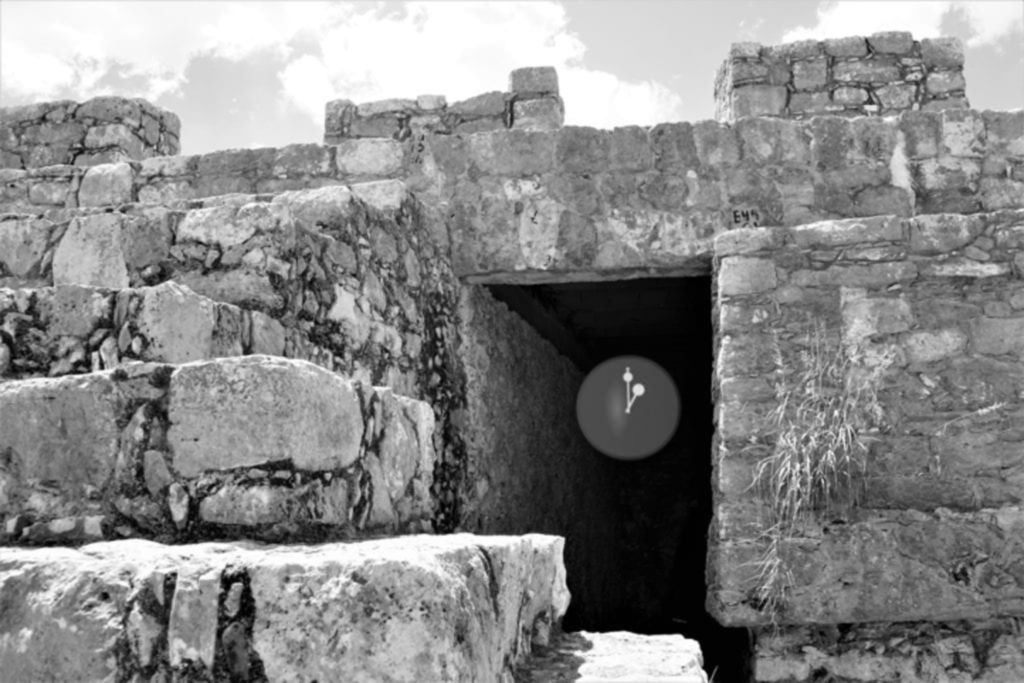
{"hour": 1, "minute": 0}
